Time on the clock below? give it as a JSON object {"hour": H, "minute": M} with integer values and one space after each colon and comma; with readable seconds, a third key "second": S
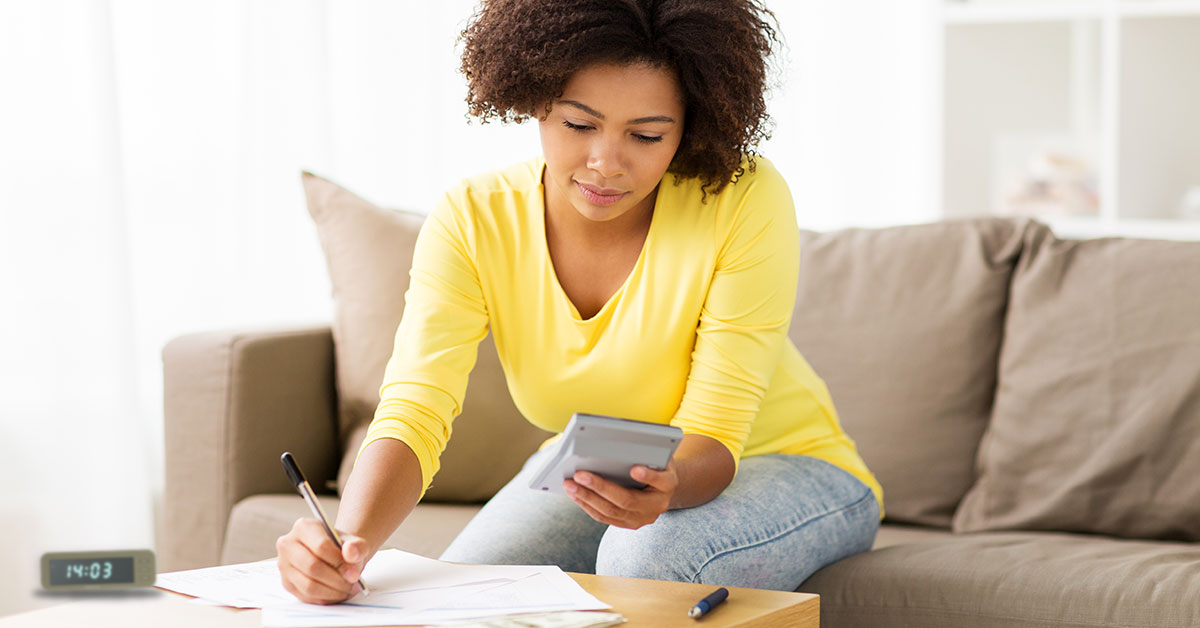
{"hour": 14, "minute": 3}
